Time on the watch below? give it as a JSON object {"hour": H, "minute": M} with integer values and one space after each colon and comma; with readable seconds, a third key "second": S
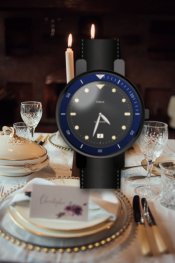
{"hour": 4, "minute": 33}
